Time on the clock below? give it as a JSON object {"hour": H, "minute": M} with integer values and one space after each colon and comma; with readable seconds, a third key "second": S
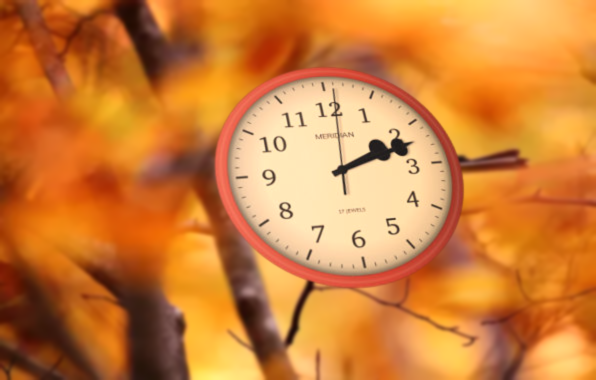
{"hour": 2, "minute": 12, "second": 1}
